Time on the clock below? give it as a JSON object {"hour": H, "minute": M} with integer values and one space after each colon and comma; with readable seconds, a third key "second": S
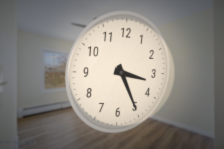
{"hour": 3, "minute": 25}
